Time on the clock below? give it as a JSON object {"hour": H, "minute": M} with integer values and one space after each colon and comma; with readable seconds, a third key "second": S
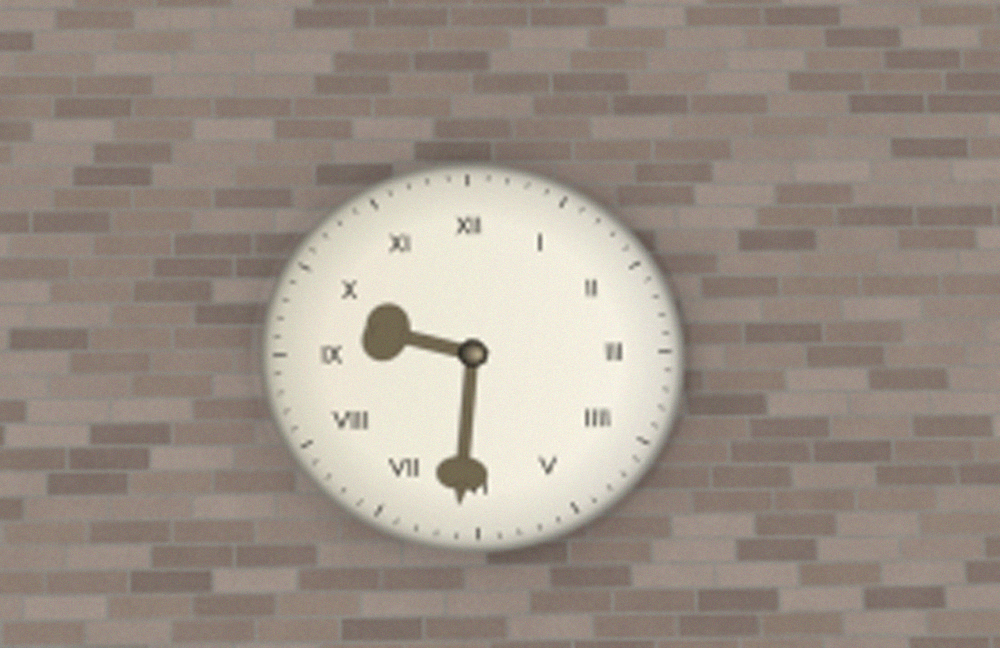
{"hour": 9, "minute": 31}
